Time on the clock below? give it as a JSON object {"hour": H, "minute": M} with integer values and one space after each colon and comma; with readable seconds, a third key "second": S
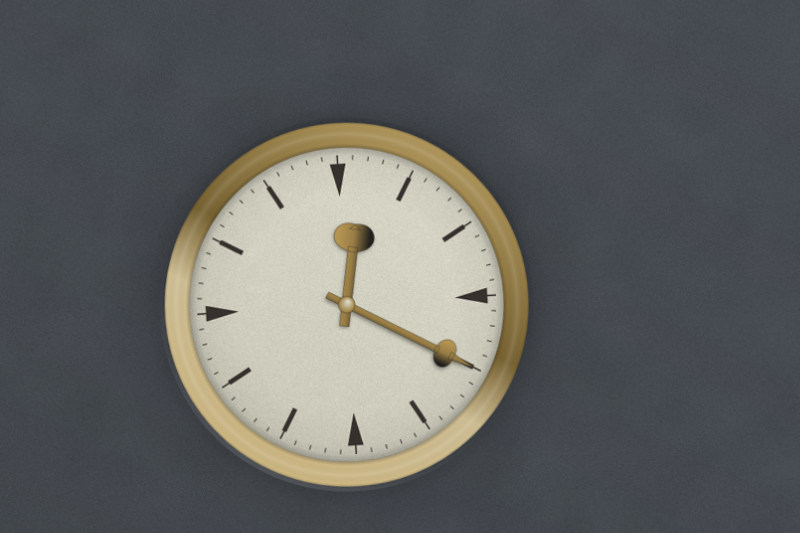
{"hour": 12, "minute": 20}
